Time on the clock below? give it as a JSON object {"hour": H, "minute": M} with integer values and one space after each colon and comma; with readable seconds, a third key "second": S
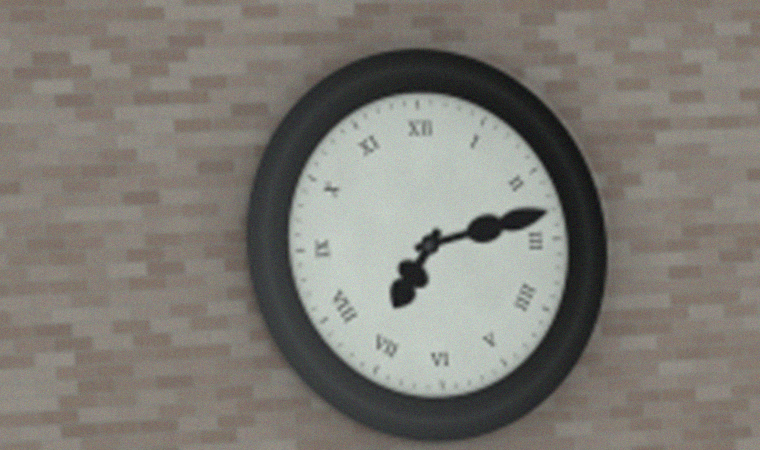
{"hour": 7, "minute": 13}
